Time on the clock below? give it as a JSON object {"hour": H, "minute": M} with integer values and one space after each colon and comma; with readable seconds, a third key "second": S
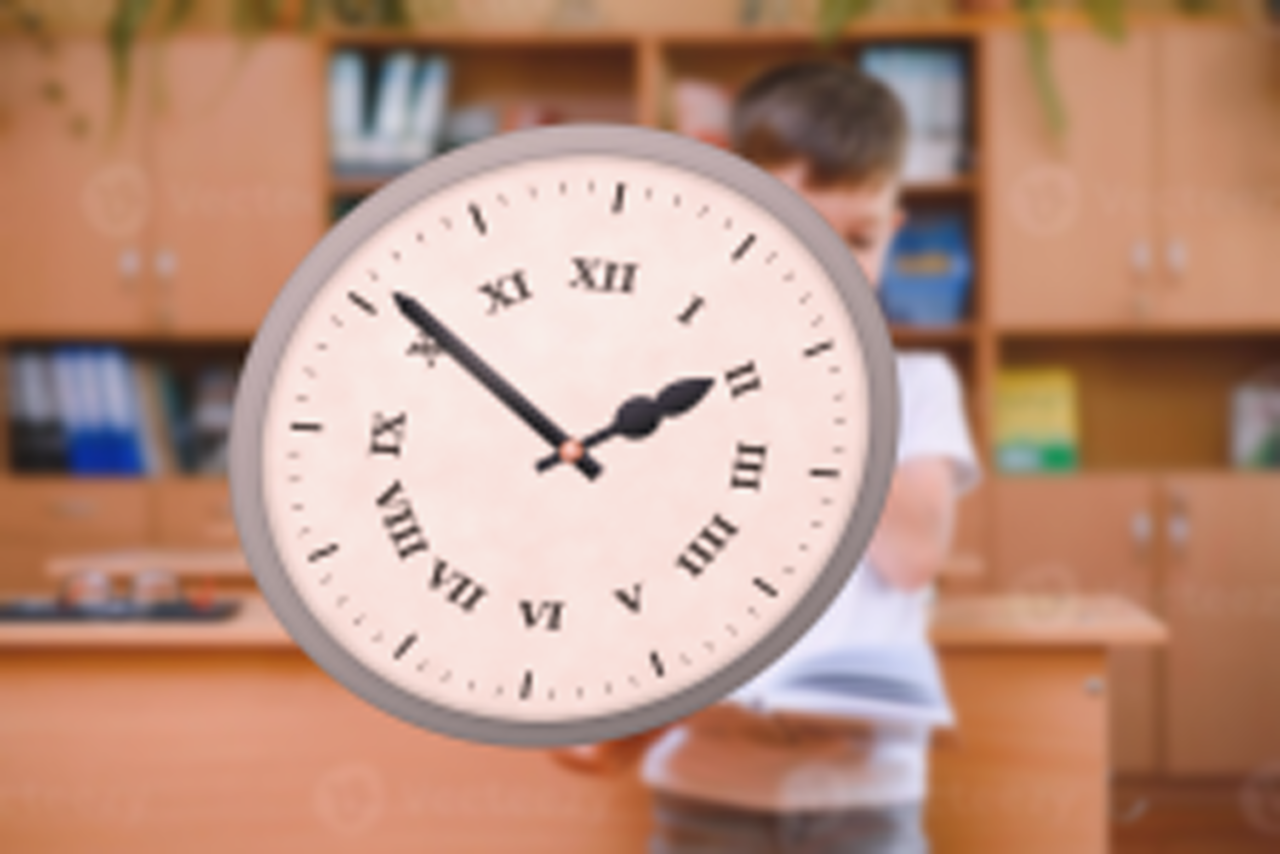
{"hour": 1, "minute": 51}
